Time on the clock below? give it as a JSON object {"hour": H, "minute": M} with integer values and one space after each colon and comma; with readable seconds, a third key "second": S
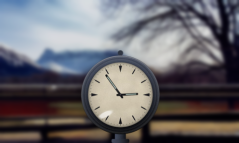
{"hour": 2, "minute": 54}
